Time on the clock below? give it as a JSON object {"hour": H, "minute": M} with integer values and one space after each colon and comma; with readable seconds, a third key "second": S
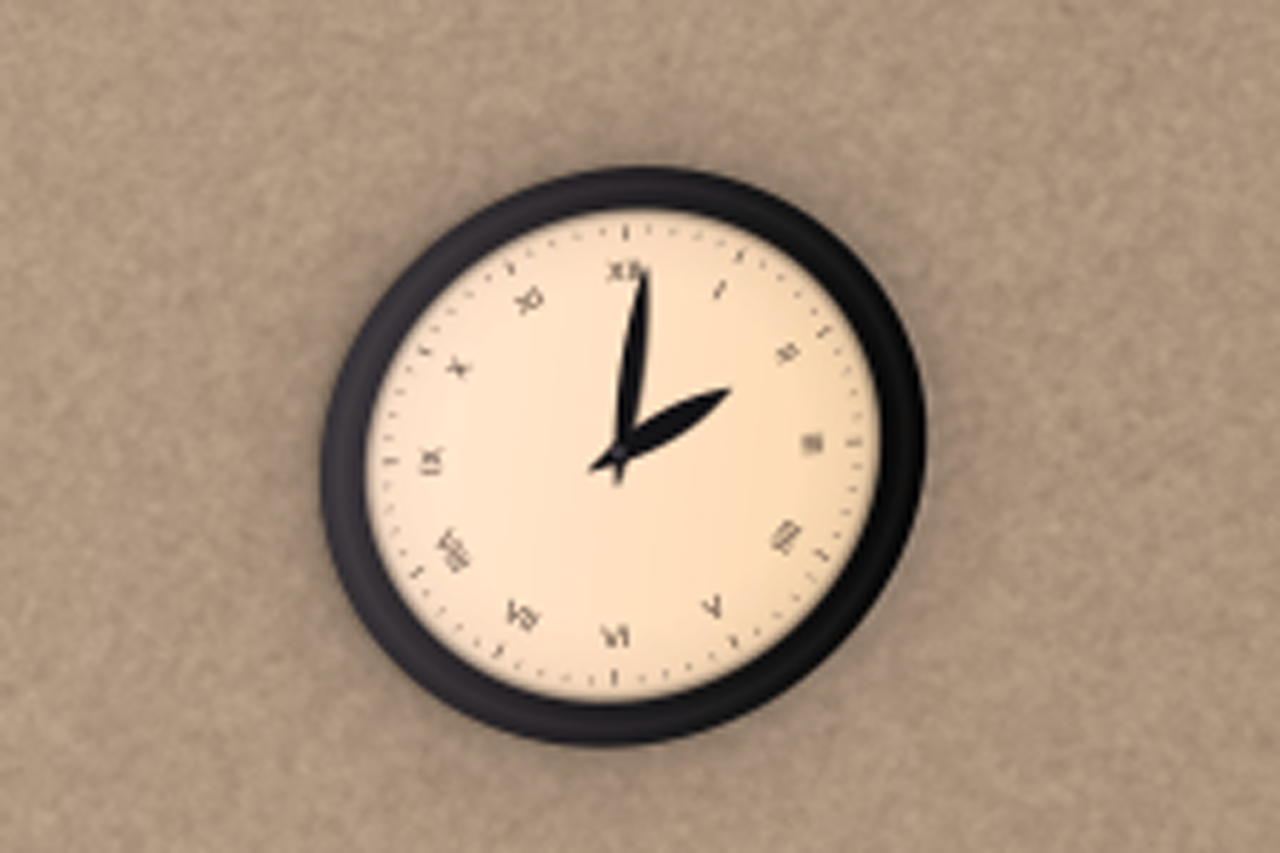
{"hour": 2, "minute": 1}
